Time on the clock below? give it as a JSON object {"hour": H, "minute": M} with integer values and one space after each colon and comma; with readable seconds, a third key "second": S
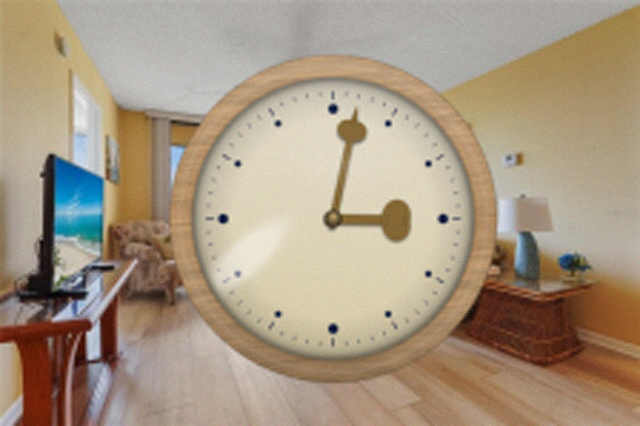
{"hour": 3, "minute": 2}
